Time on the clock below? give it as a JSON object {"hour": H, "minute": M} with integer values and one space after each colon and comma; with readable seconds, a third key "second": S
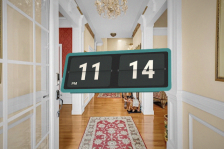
{"hour": 11, "minute": 14}
